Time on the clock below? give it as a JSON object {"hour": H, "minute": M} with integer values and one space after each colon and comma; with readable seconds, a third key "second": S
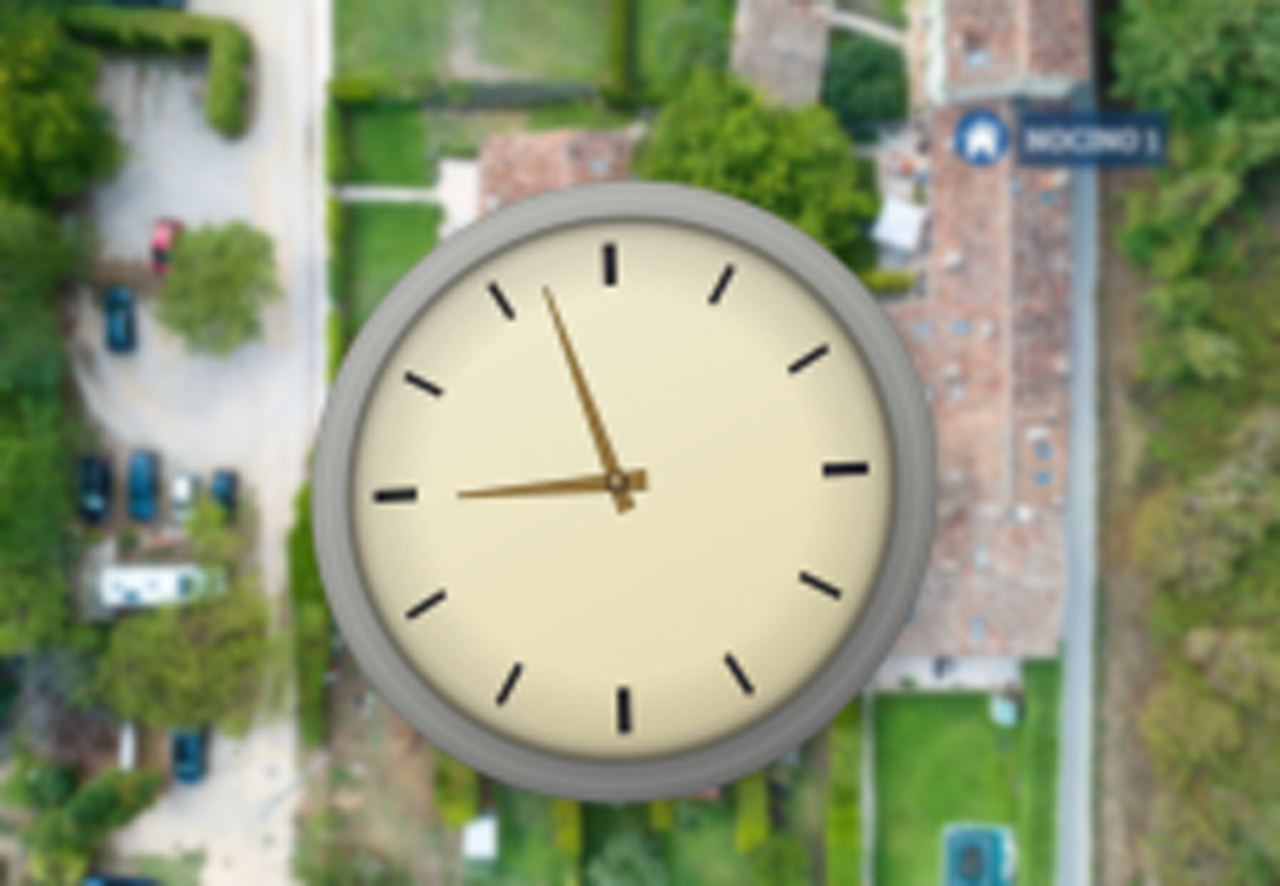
{"hour": 8, "minute": 57}
